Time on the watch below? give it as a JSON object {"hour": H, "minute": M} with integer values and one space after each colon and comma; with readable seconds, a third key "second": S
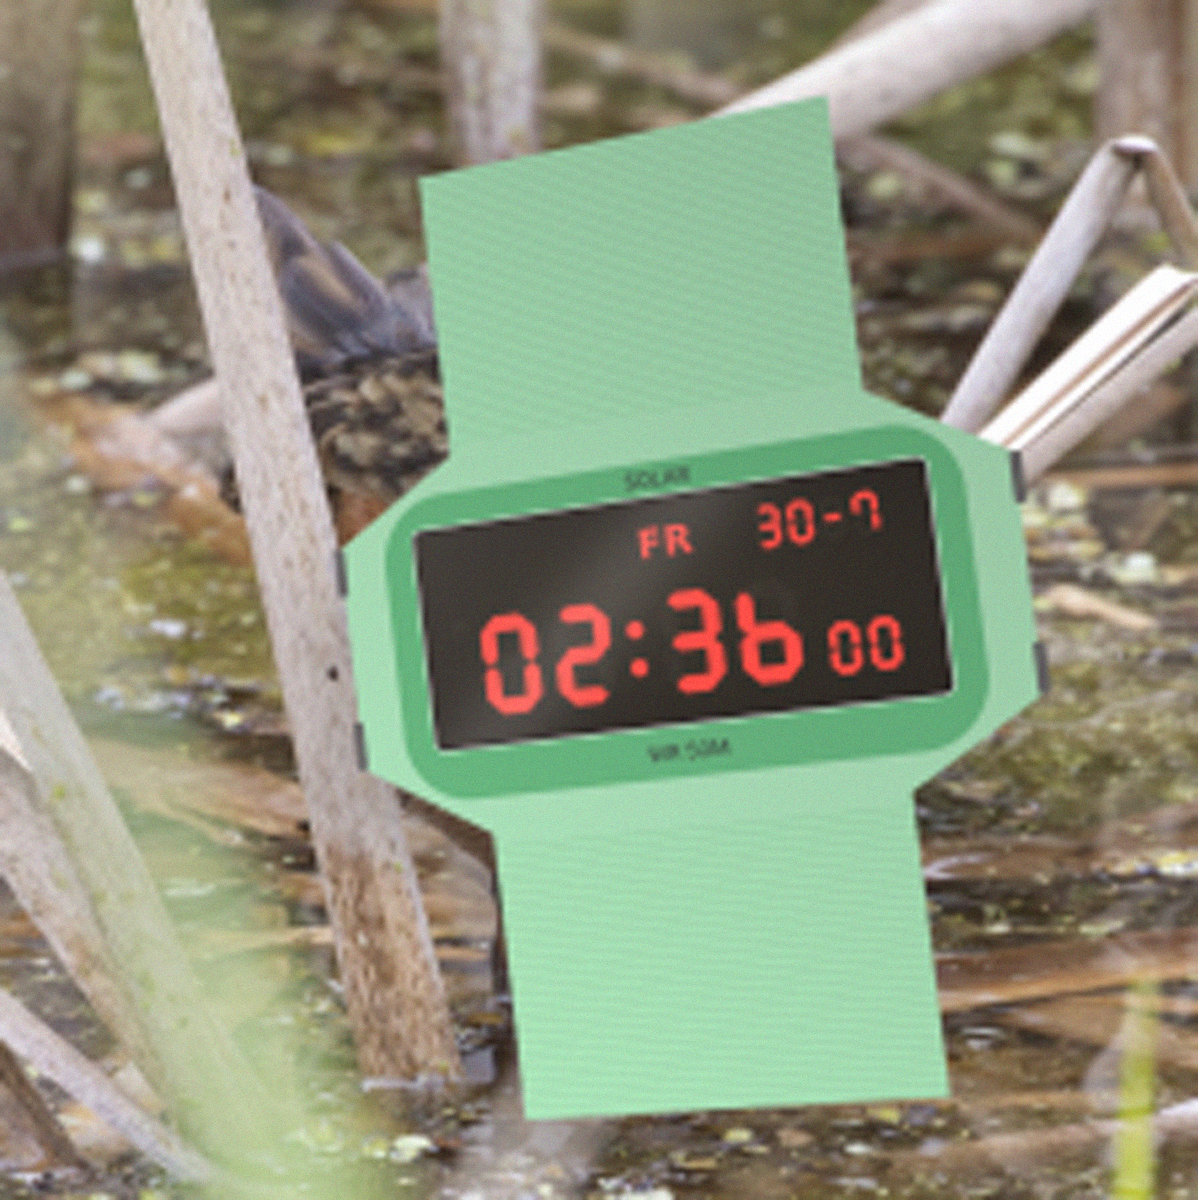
{"hour": 2, "minute": 36, "second": 0}
